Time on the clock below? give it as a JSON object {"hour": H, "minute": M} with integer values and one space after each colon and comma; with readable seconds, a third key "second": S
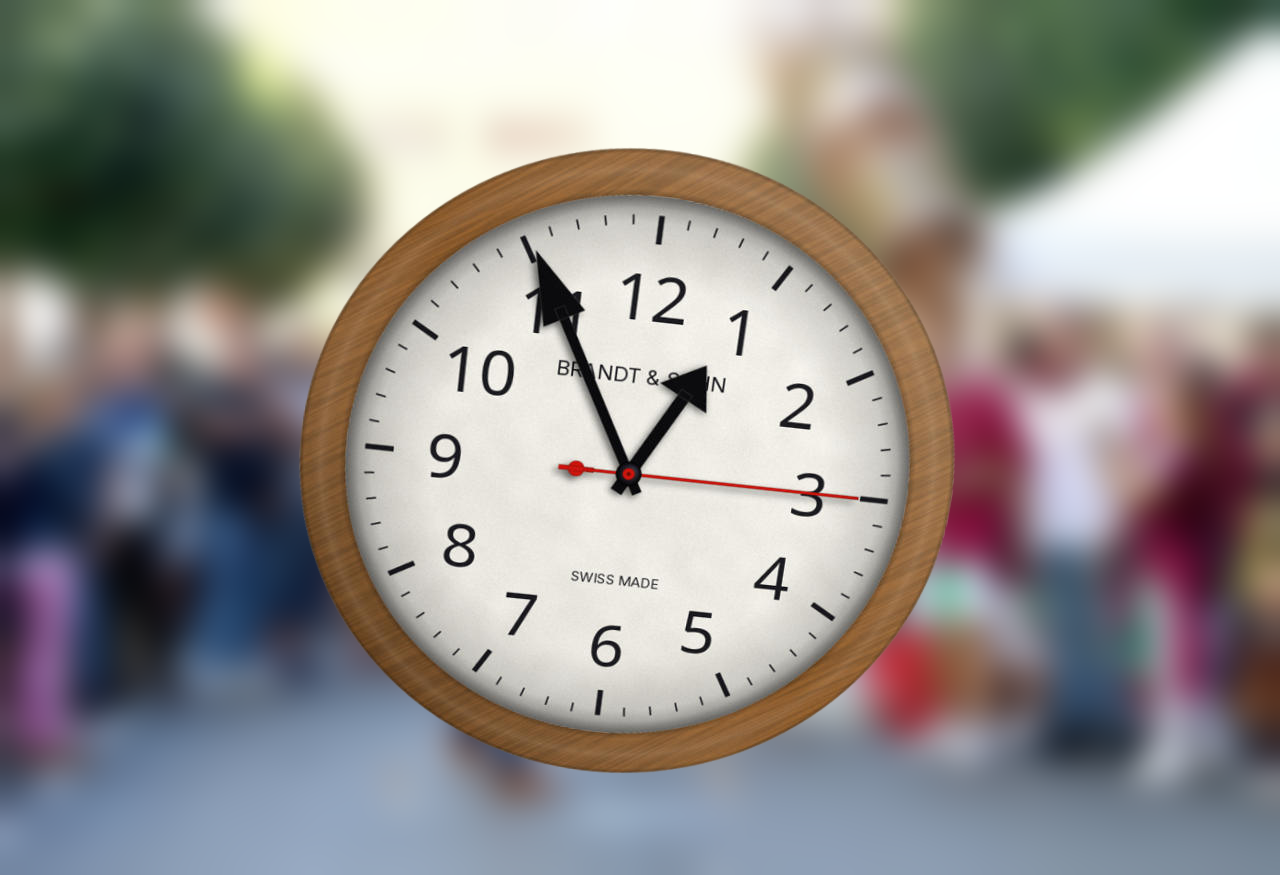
{"hour": 12, "minute": 55, "second": 15}
